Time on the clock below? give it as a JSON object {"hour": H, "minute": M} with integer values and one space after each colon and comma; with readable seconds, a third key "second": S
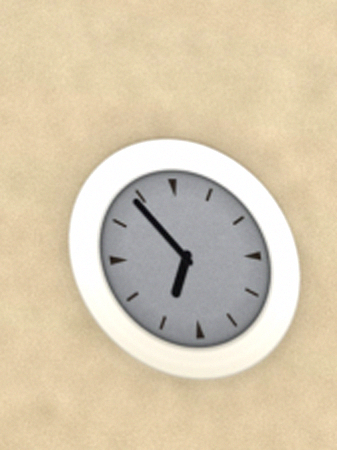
{"hour": 6, "minute": 54}
